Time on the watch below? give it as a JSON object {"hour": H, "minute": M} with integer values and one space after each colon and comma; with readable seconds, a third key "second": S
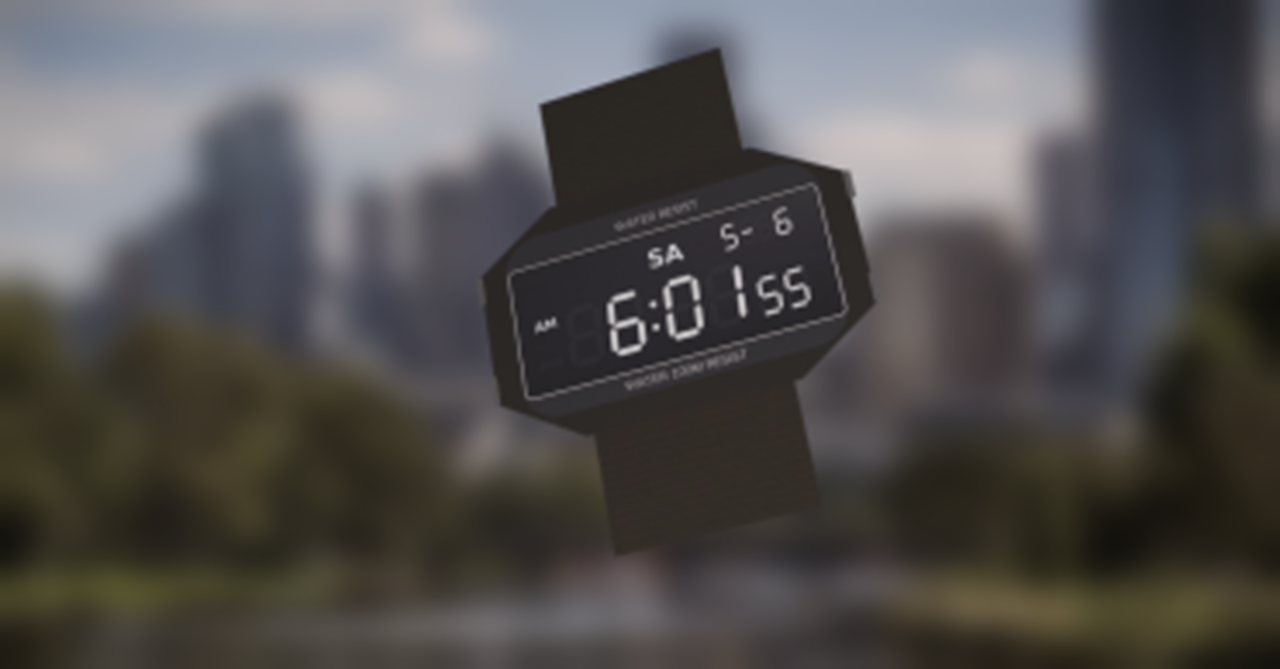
{"hour": 6, "minute": 1, "second": 55}
